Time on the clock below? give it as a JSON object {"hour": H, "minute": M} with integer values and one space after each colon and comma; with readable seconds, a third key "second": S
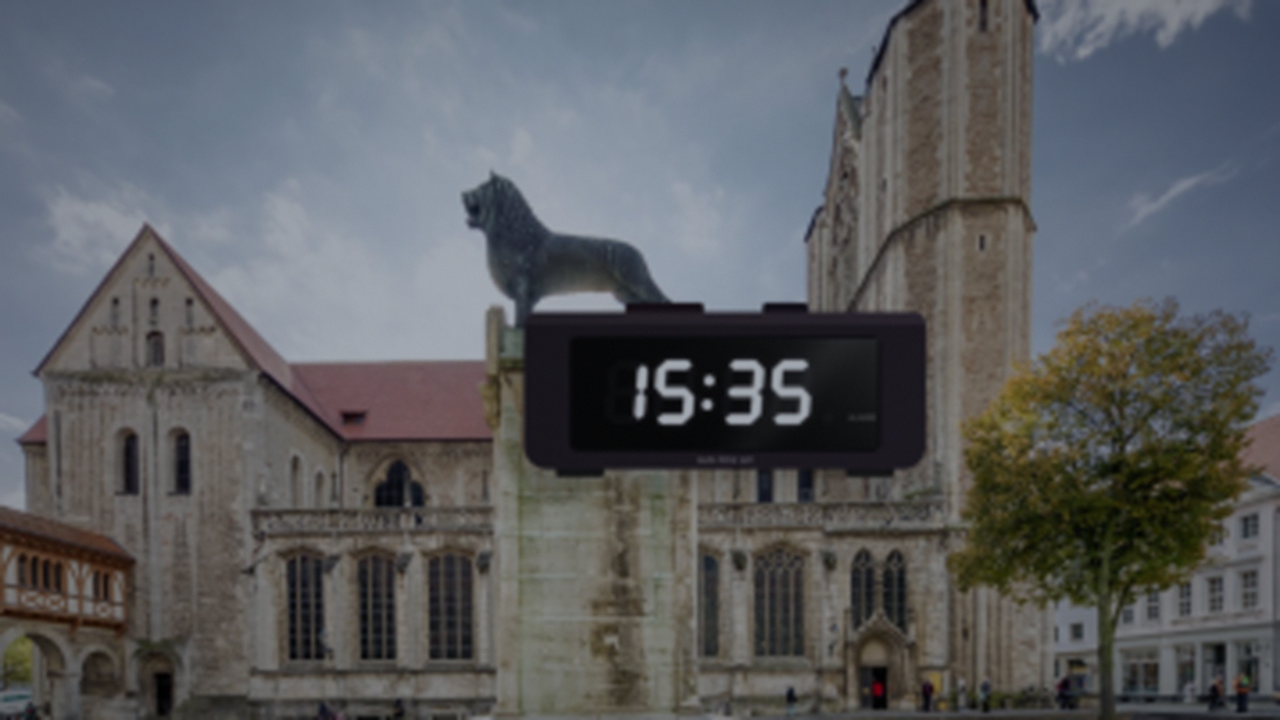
{"hour": 15, "minute": 35}
